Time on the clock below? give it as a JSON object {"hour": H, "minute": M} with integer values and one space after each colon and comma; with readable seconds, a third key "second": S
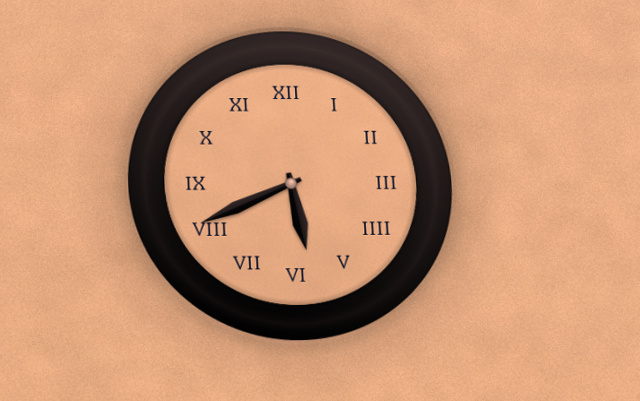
{"hour": 5, "minute": 41}
